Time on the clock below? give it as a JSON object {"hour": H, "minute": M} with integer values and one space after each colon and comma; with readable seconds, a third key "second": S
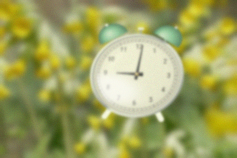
{"hour": 9, "minute": 1}
